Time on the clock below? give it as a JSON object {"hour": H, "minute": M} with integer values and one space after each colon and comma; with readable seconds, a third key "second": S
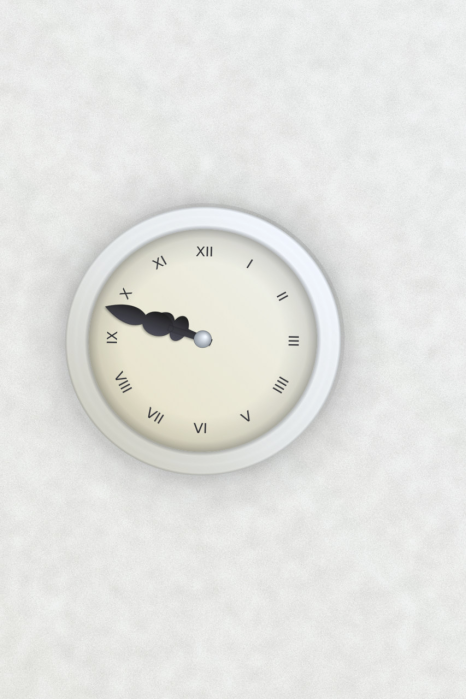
{"hour": 9, "minute": 48}
